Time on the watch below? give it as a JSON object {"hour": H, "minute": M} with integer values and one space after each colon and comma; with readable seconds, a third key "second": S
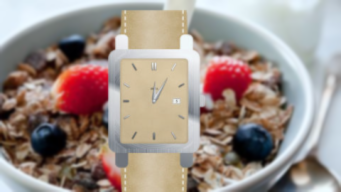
{"hour": 12, "minute": 5}
